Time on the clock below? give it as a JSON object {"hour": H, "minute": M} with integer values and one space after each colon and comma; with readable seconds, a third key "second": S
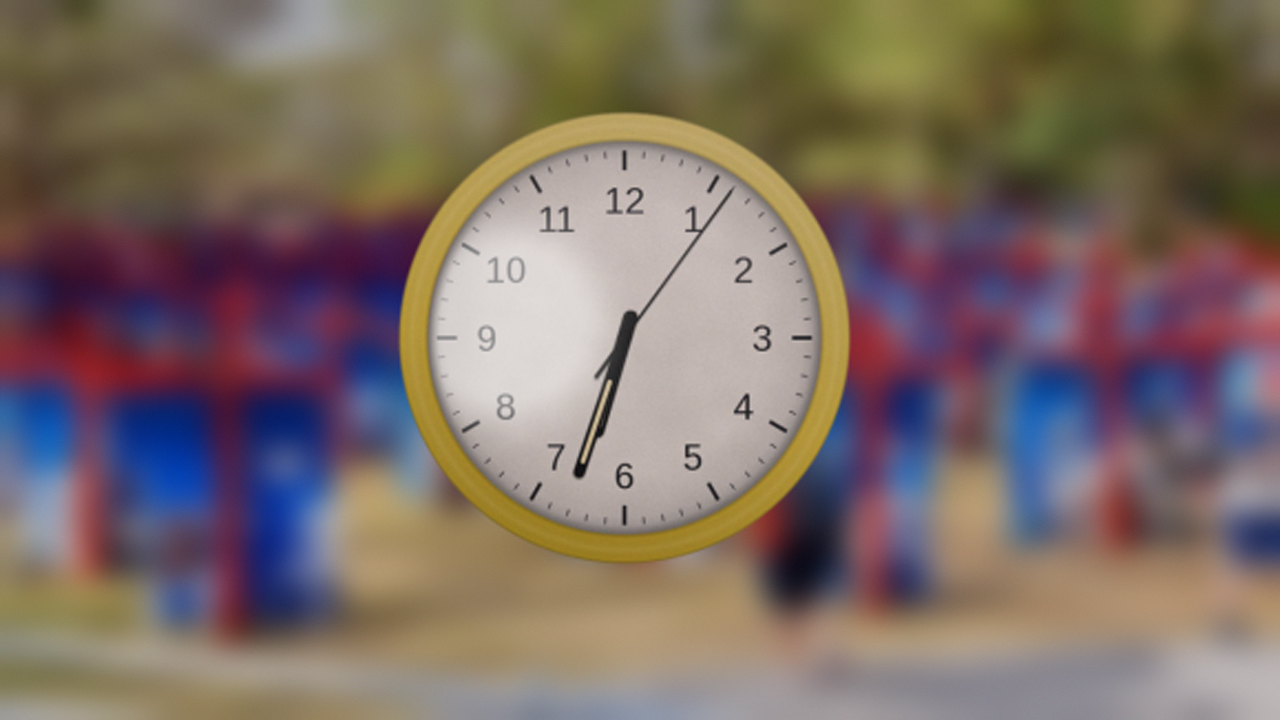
{"hour": 6, "minute": 33, "second": 6}
